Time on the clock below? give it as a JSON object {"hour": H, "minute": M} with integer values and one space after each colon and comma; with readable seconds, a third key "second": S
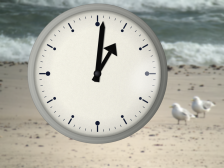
{"hour": 1, "minute": 1}
